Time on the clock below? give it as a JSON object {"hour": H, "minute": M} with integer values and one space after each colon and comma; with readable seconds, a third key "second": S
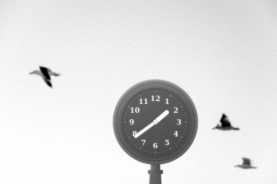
{"hour": 1, "minute": 39}
